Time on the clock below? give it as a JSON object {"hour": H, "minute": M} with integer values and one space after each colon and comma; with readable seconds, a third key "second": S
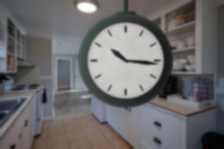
{"hour": 10, "minute": 16}
